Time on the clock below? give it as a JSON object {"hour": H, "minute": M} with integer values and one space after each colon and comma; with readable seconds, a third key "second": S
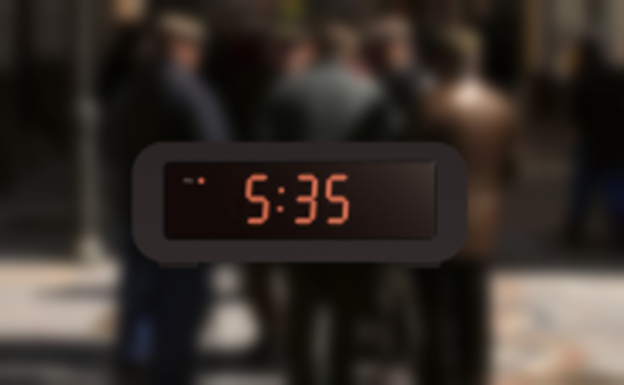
{"hour": 5, "minute": 35}
